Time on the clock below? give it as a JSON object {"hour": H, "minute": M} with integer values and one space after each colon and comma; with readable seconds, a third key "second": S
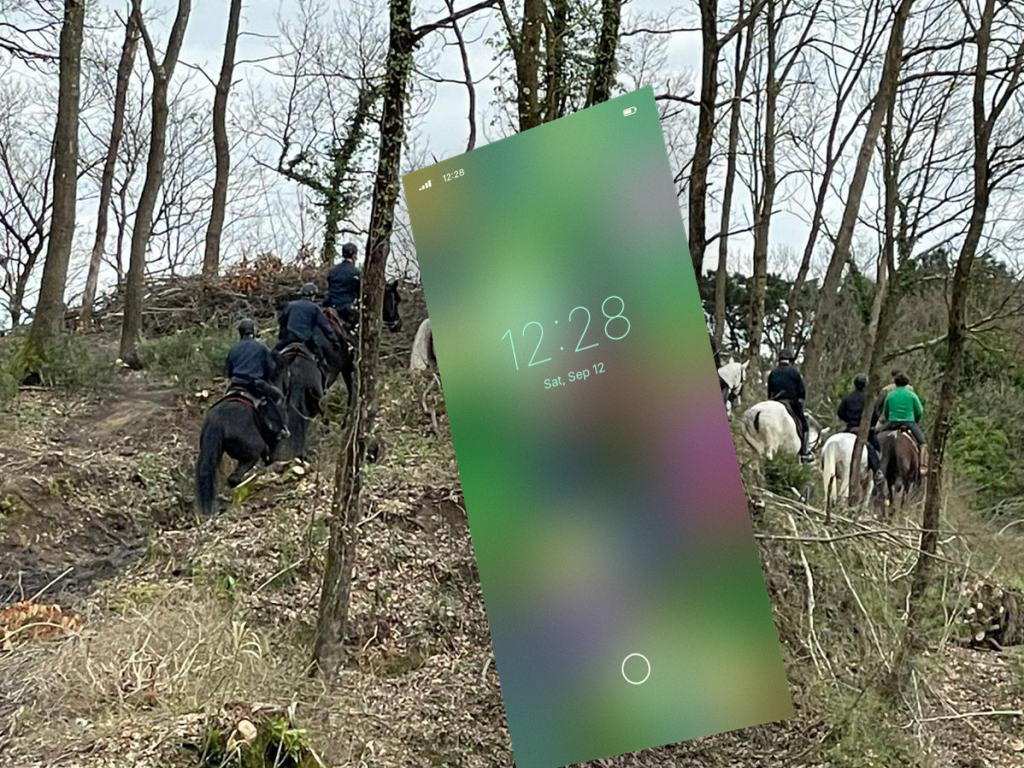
{"hour": 12, "minute": 28}
